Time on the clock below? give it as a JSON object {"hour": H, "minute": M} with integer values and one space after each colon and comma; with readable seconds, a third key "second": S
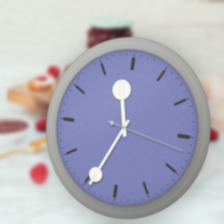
{"hour": 11, "minute": 34, "second": 17}
